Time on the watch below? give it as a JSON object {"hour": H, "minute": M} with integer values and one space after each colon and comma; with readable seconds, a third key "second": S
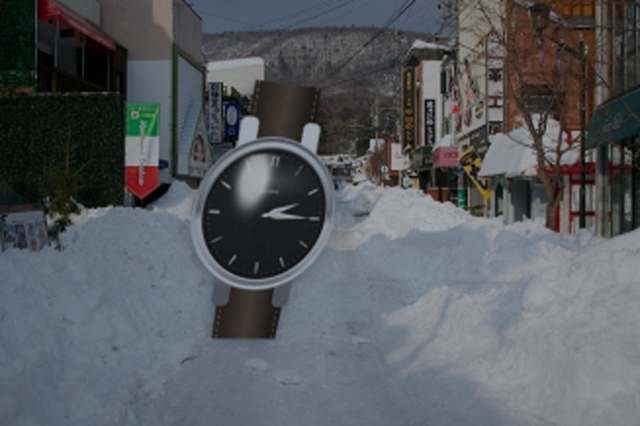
{"hour": 2, "minute": 15}
